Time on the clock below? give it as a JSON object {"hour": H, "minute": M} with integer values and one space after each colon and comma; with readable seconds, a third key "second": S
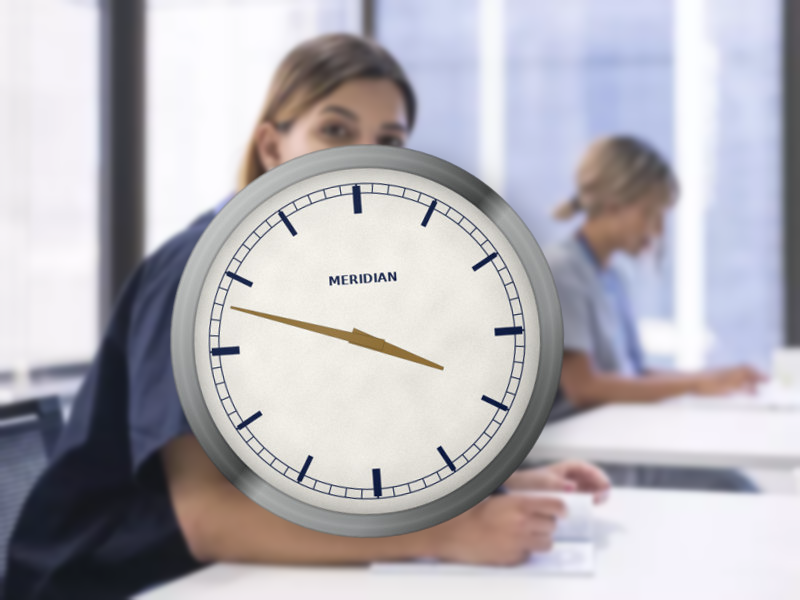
{"hour": 3, "minute": 48}
